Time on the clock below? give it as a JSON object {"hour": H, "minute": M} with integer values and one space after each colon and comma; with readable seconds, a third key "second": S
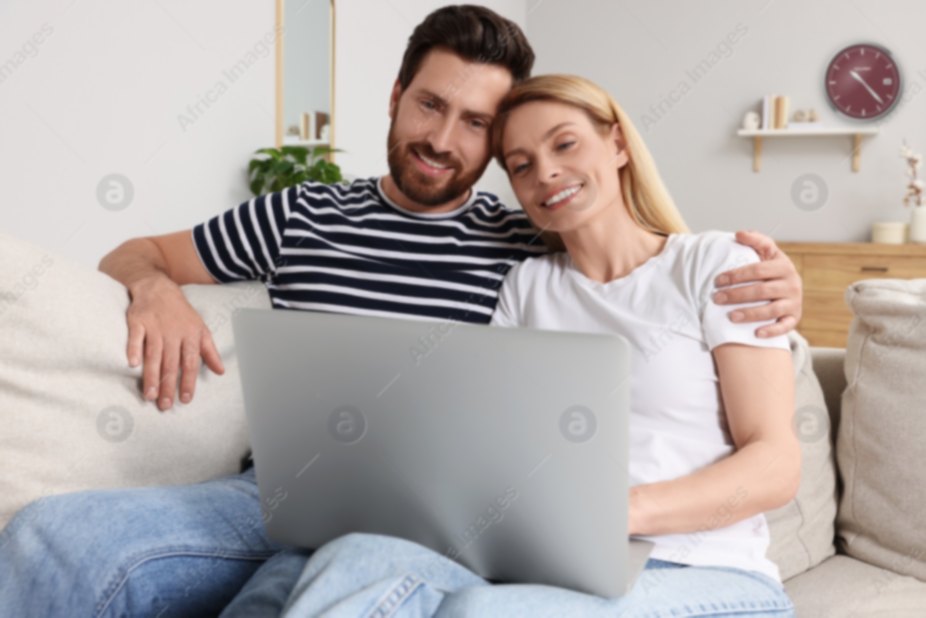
{"hour": 10, "minute": 23}
